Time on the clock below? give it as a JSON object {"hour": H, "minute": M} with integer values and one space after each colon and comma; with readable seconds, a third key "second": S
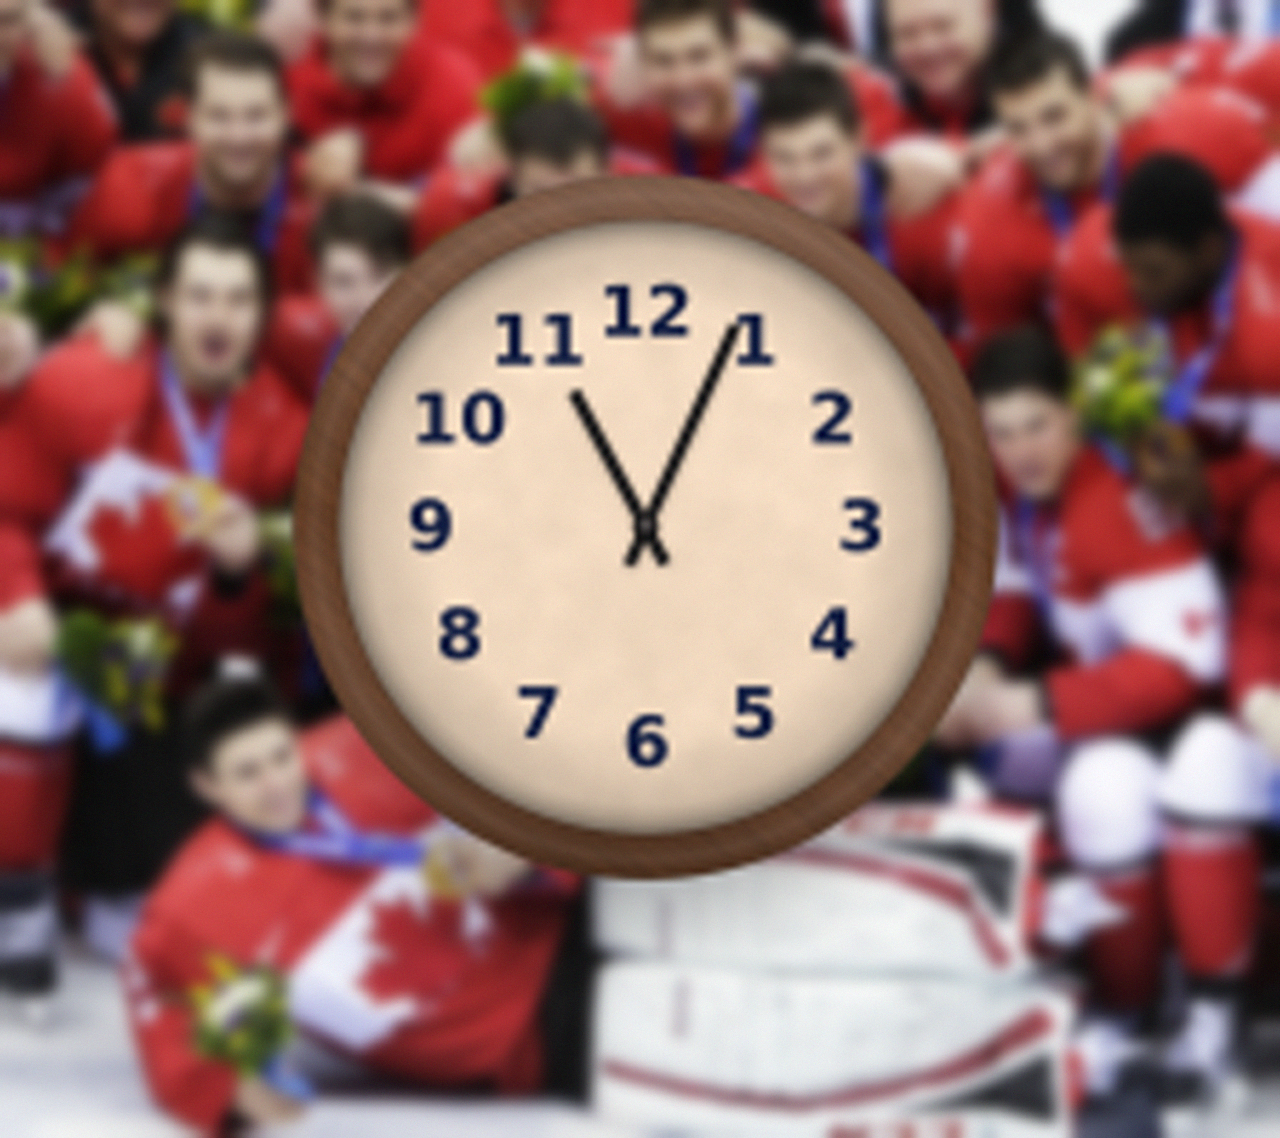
{"hour": 11, "minute": 4}
